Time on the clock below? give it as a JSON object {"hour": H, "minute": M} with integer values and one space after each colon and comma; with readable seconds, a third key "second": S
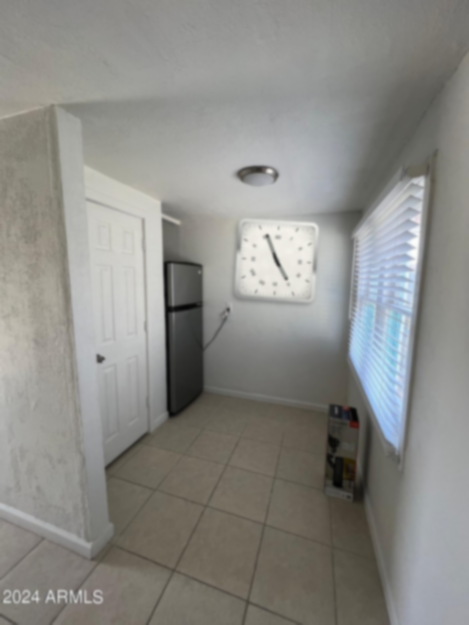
{"hour": 4, "minute": 56}
